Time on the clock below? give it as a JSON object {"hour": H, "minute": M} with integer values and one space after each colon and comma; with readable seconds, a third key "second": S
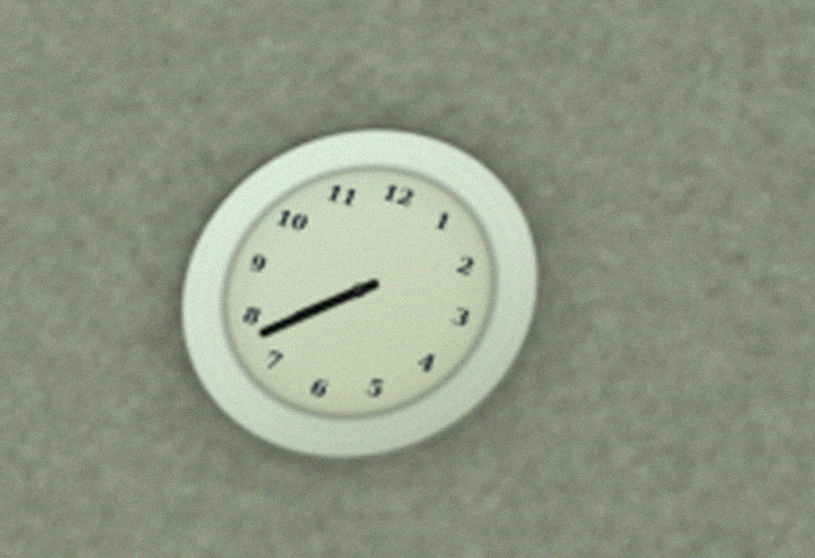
{"hour": 7, "minute": 38}
